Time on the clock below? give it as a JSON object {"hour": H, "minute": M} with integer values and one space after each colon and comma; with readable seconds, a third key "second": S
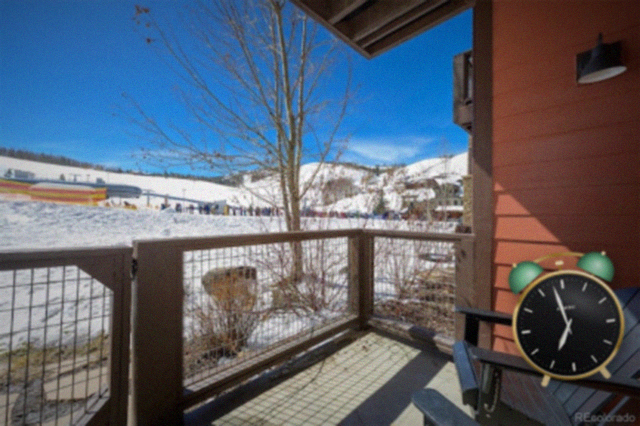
{"hour": 6, "minute": 58}
